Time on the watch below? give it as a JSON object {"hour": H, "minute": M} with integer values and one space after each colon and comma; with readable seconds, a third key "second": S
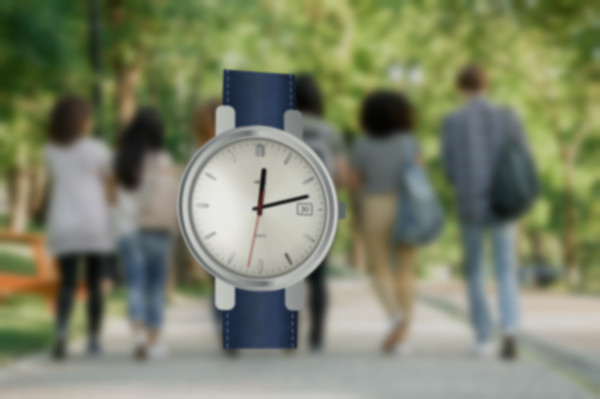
{"hour": 12, "minute": 12, "second": 32}
